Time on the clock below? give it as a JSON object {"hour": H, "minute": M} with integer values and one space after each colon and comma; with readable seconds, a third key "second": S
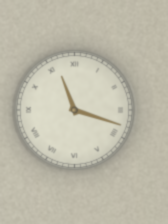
{"hour": 11, "minute": 18}
